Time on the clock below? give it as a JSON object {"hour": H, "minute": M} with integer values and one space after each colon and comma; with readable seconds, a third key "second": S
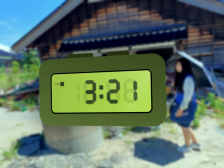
{"hour": 3, "minute": 21}
